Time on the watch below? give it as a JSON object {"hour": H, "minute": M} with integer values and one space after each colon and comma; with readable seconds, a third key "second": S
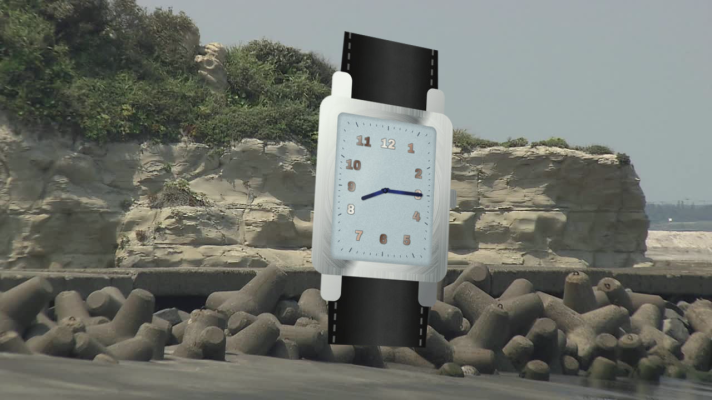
{"hour": 8, "minute": 15}
